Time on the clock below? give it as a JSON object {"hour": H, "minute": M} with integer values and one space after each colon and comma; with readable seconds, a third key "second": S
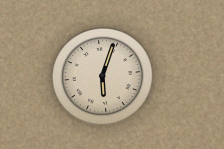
{"hour": 6, "minute": 4}
